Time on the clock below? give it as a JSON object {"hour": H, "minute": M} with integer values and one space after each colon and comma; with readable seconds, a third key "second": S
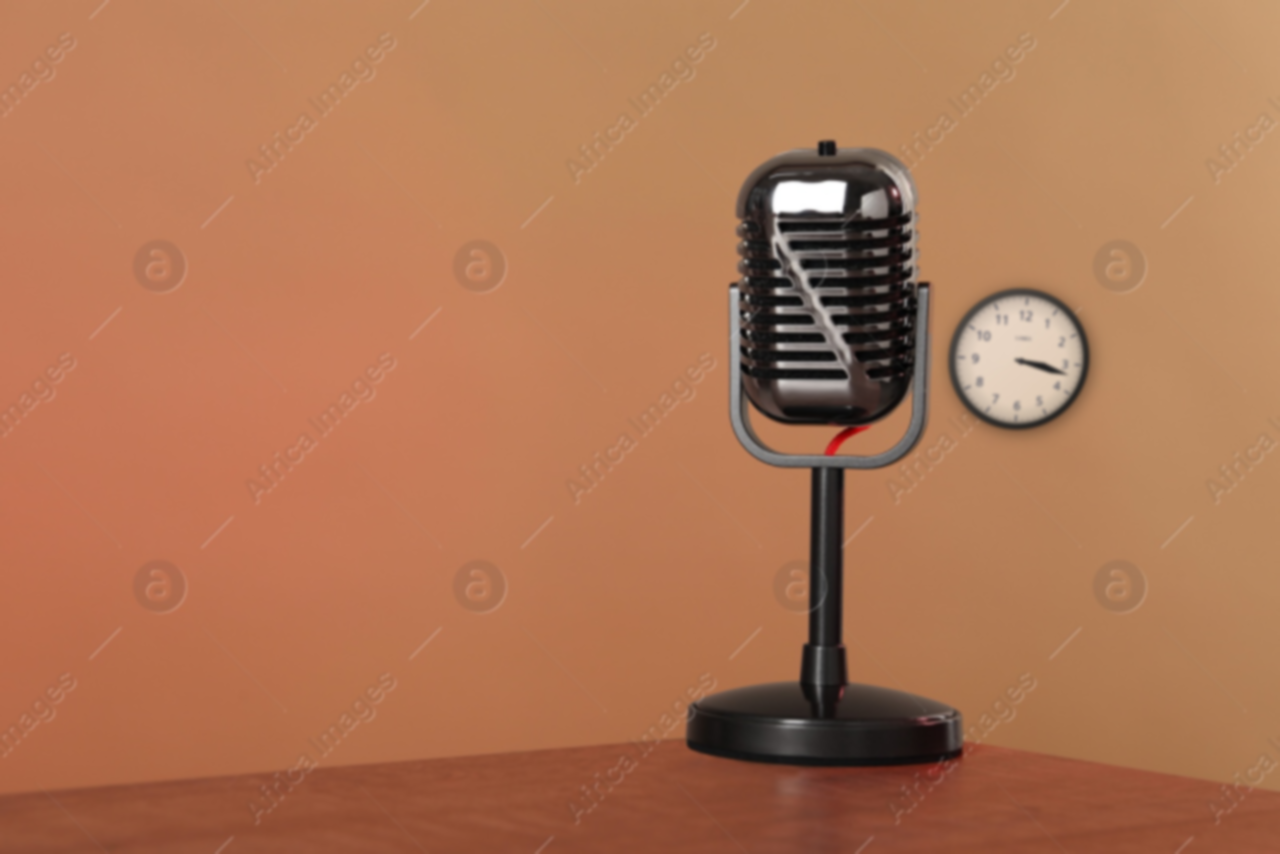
{"hour": 3, "minute": 17}
